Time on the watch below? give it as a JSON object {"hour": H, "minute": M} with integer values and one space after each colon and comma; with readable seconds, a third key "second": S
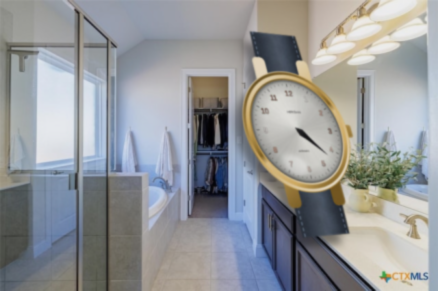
{"hour": 4, "minute": 22}
